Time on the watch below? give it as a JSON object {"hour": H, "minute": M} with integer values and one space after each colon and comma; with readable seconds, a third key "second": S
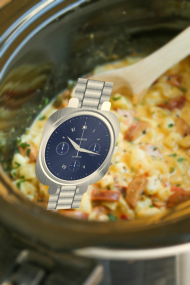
{"hour": 10, "minute": 17}
